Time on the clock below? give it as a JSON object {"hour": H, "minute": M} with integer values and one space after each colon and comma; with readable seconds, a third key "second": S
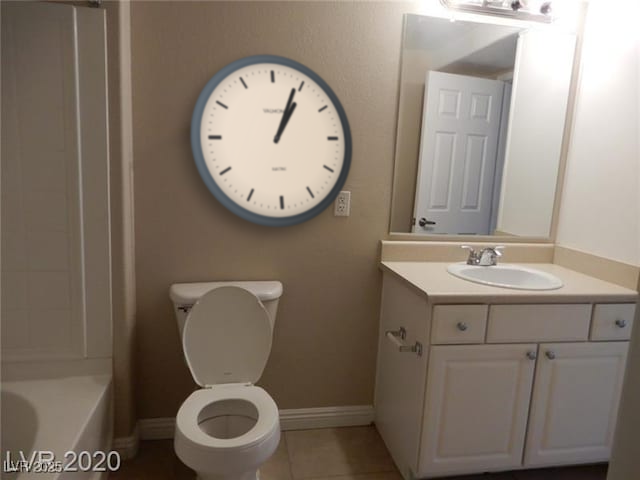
{"hour": 1, "minute": 4}
